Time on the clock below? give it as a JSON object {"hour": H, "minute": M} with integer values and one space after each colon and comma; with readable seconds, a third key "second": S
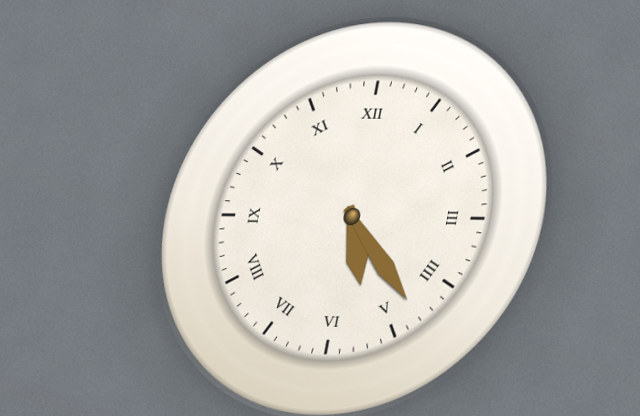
{"hour": 5, "minute": 23}
